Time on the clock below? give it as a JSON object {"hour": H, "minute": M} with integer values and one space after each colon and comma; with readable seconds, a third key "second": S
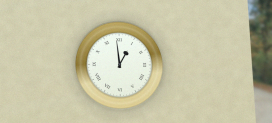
{"hour": 12, "minute": 59}
